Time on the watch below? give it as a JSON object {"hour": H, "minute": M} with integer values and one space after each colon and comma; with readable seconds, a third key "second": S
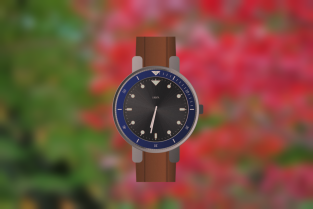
{"hour": 6, "minute": 32}
